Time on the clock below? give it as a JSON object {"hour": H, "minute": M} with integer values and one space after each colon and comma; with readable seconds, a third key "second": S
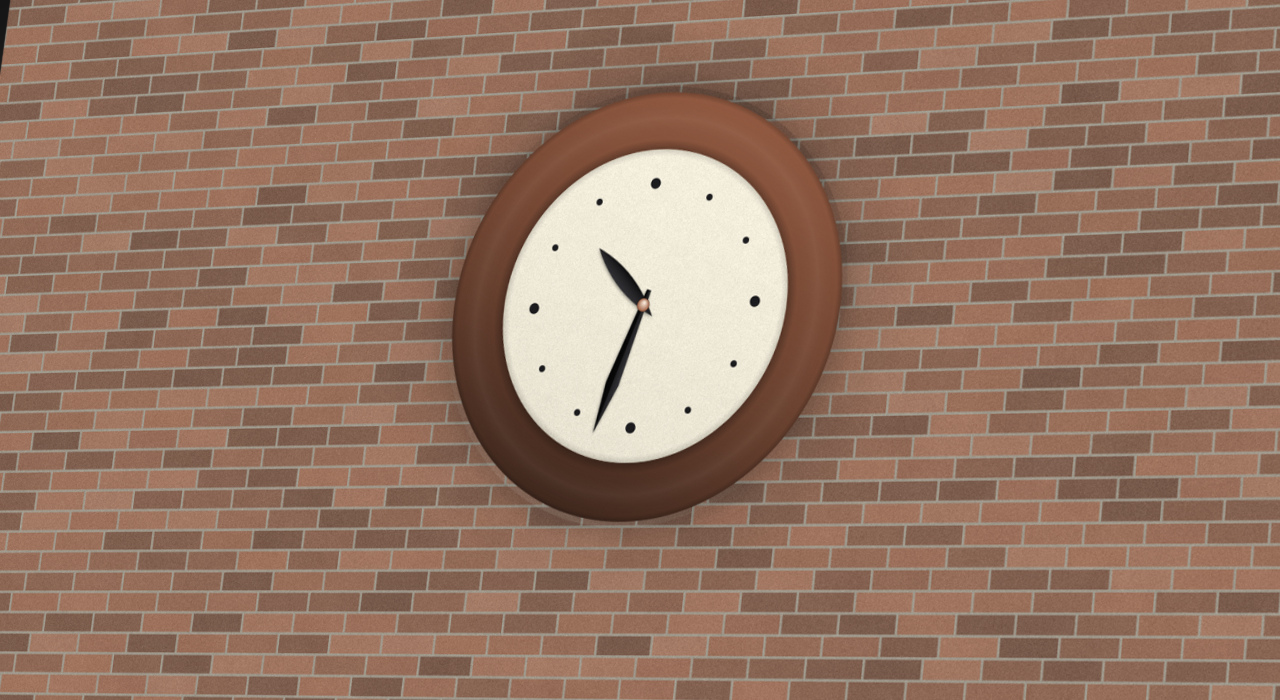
{"hour": 10, "minute": 33}
